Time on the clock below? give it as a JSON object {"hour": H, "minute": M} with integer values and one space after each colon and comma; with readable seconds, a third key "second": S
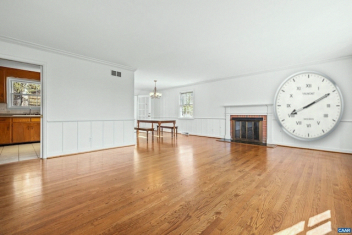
{"hour": 8, "minute": 10}
